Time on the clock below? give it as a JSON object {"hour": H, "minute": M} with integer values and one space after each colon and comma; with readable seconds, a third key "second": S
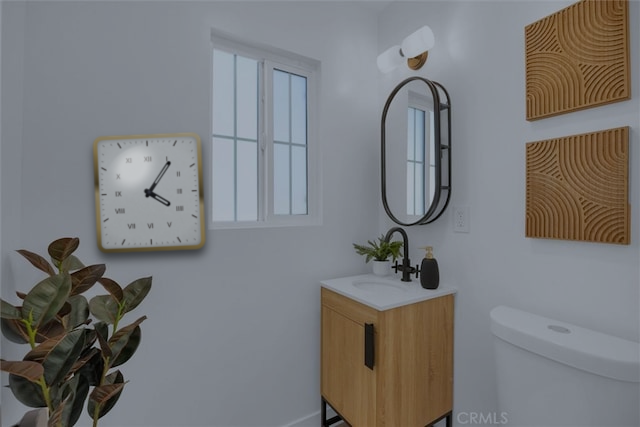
{"hour": 4, "minute": 6}
